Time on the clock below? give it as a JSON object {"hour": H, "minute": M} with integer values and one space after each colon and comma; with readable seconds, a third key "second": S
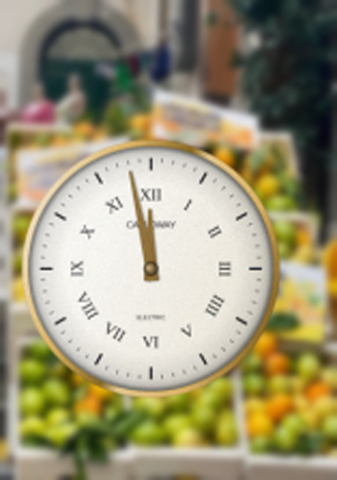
{"hour": 11, "minute": 58}
